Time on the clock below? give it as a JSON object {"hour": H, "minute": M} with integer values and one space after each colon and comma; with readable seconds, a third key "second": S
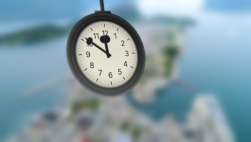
{"hour": 11, "minute": 51}
